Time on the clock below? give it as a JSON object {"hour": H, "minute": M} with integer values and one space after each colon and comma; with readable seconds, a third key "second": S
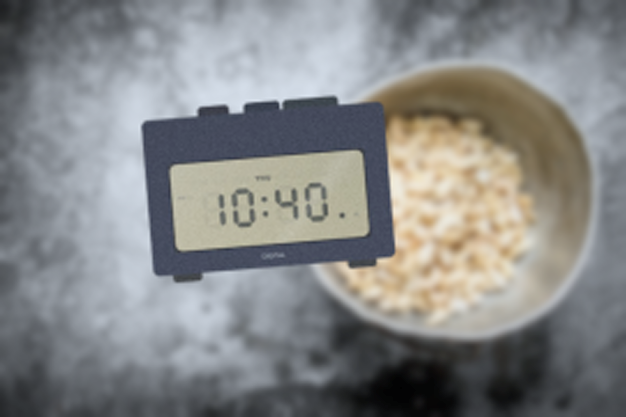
{"hour": 10, "minute": 40}
